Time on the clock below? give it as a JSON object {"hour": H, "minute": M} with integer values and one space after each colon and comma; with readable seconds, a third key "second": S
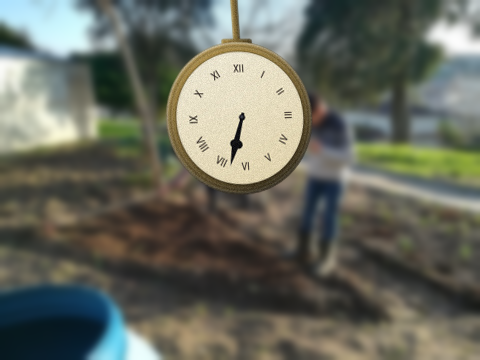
{"hour": 6, "minute": 33}
